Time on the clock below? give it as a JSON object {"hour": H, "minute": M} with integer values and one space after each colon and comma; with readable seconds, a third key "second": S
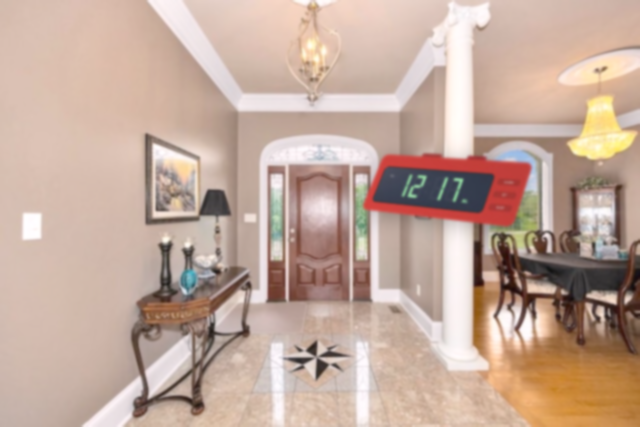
{"hour": 12, "minute": 17}
